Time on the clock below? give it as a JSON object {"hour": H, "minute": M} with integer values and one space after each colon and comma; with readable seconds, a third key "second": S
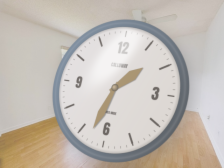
{"hour": 1, "minute": 33}
